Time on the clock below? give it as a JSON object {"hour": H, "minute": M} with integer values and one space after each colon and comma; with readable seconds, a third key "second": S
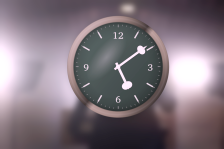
{"hour": 5, "minute": 9}
